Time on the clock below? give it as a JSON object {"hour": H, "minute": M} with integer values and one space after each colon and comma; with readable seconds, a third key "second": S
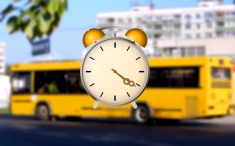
{"hour": 4, "minute": 21}
